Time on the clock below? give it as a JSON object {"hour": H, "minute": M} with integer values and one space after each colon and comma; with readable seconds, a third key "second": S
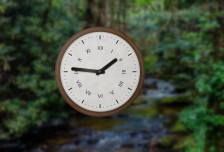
{"hour": 1, "minute": 46}
